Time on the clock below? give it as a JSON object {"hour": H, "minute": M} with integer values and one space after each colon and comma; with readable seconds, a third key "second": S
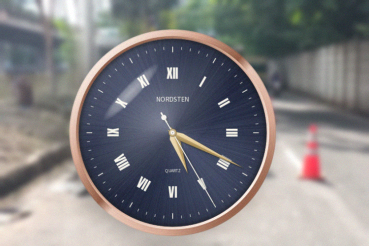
{"hour": 5, "minute": 19, "second": 25}
